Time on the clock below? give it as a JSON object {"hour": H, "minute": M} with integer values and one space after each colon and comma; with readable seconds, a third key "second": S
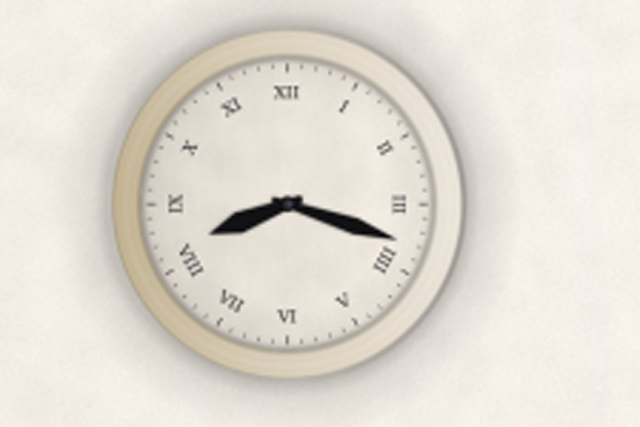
{"hour": 8, "minute": 18}
